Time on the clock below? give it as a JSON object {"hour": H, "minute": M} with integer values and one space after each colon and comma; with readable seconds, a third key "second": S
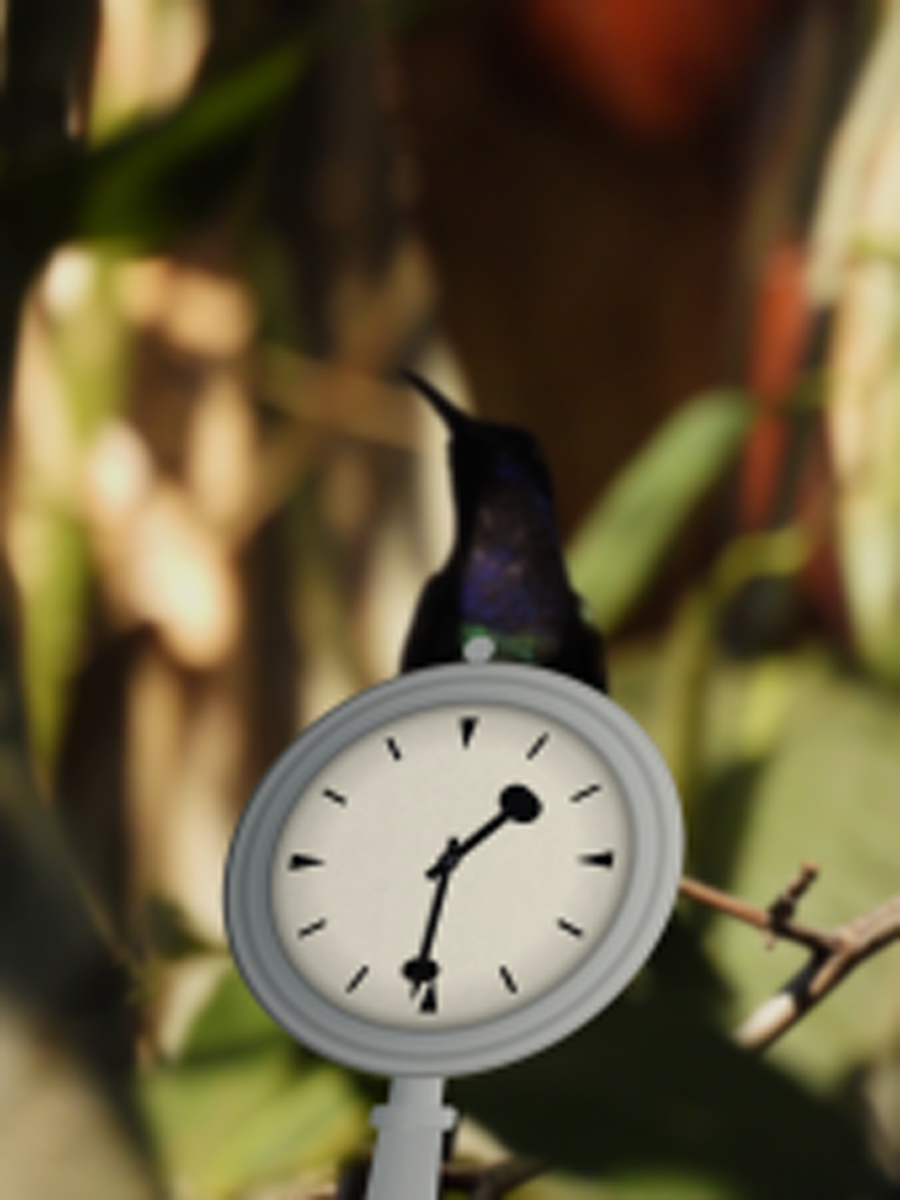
{"hour": 1, "minute": 31}
